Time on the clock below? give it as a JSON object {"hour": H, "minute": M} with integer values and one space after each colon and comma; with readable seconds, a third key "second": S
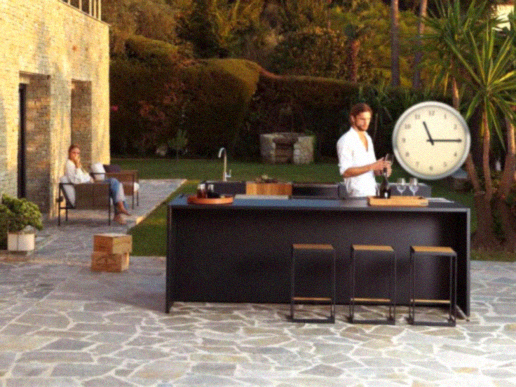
{"hour": 11, "minute": 15}
